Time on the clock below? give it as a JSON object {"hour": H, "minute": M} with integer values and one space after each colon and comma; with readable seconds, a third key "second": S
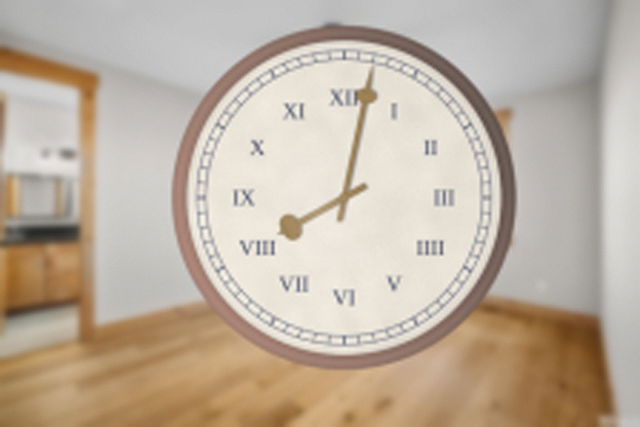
{"hour": 8, "minute": 2}
